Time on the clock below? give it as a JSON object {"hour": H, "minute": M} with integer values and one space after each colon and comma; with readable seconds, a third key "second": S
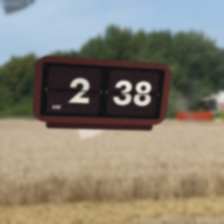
{"hour": 2, "minute": 38}
